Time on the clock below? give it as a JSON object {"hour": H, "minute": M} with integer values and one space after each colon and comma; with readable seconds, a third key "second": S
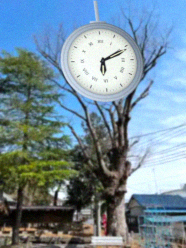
{"hour": 6, "minute": 11}
